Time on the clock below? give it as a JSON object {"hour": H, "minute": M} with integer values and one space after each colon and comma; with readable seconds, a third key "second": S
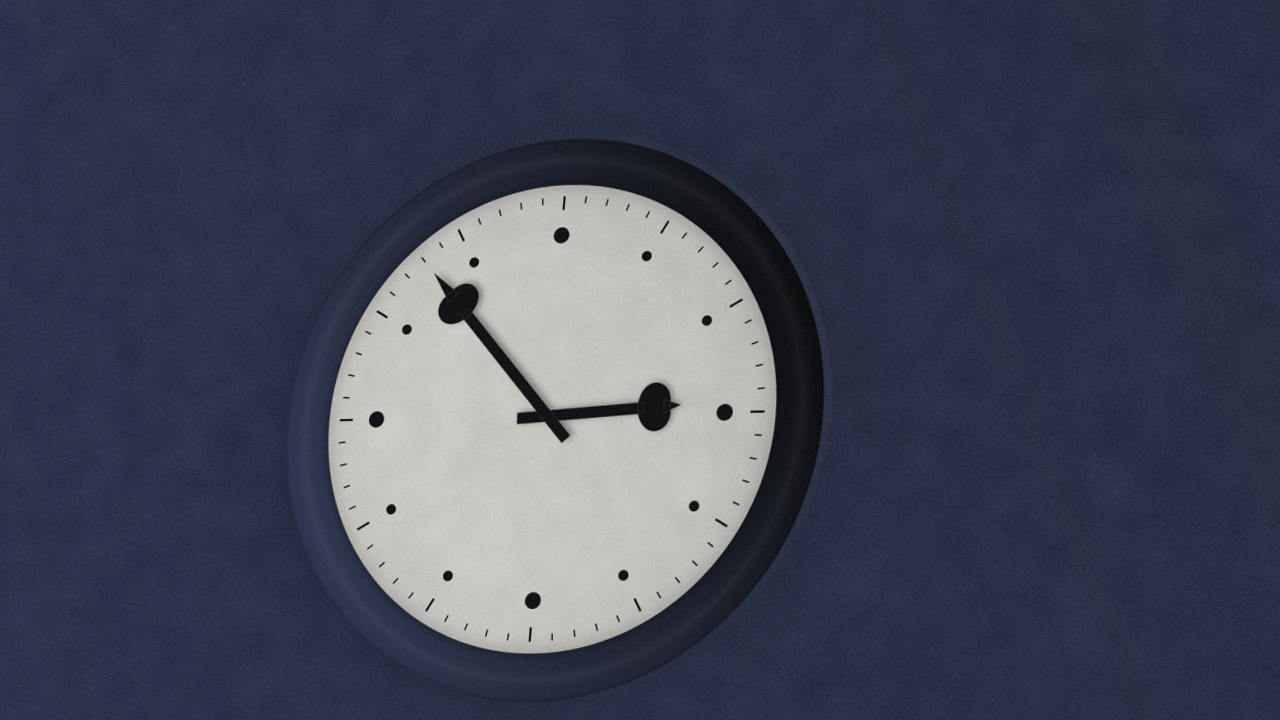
{"hour": 2, "minute": 53}
